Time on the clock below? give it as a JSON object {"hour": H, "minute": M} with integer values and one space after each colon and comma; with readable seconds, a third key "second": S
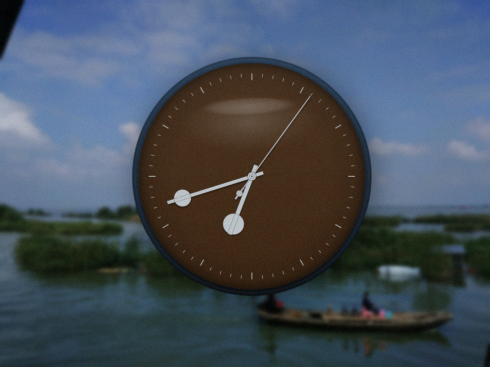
{"hour": 6, "minute": 42, "second": 6}
